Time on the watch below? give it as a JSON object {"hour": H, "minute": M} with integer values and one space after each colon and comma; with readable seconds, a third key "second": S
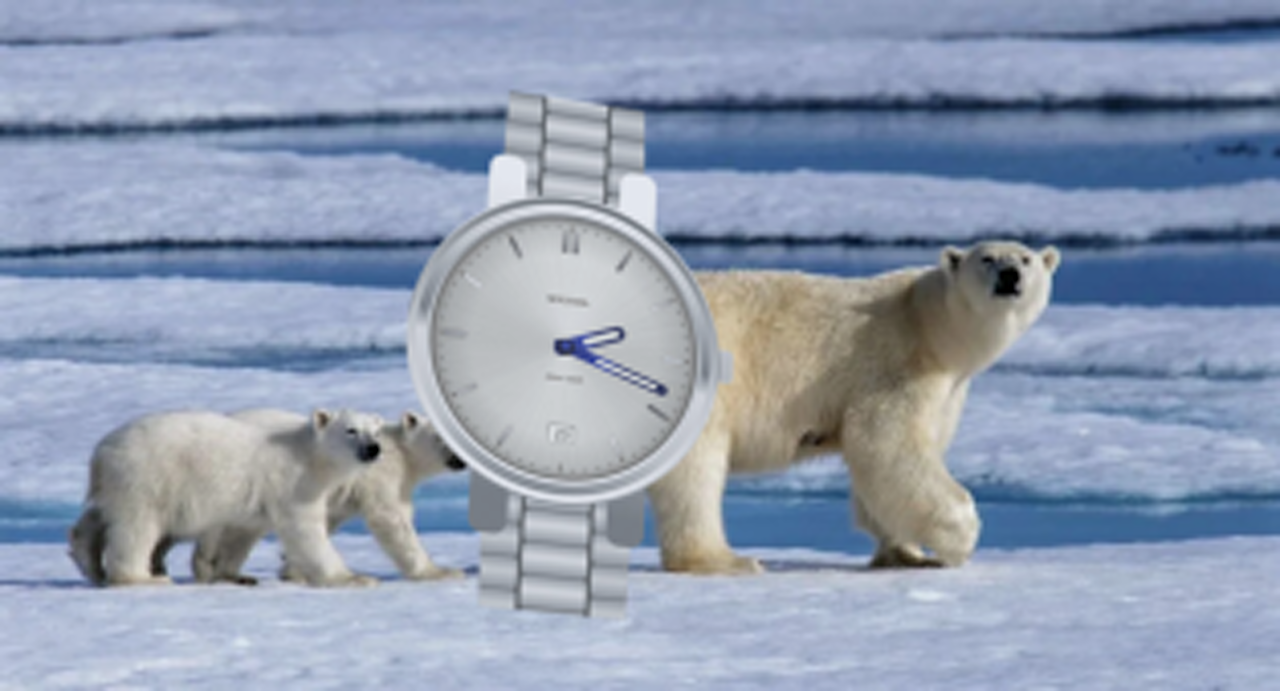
{"hour": 2, "minute": 18}
